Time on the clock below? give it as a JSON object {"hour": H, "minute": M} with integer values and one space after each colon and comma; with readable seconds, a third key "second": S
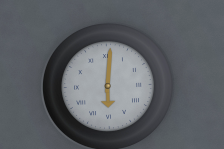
{"hour": 6, "minute": 1}
